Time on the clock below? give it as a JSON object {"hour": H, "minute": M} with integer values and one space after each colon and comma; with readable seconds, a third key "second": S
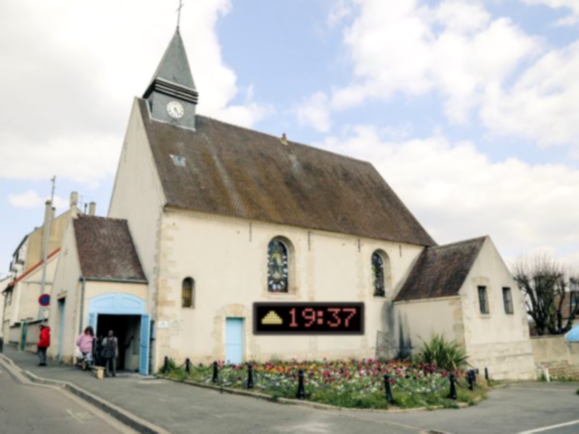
{"hour": 19, "minute": 37}
